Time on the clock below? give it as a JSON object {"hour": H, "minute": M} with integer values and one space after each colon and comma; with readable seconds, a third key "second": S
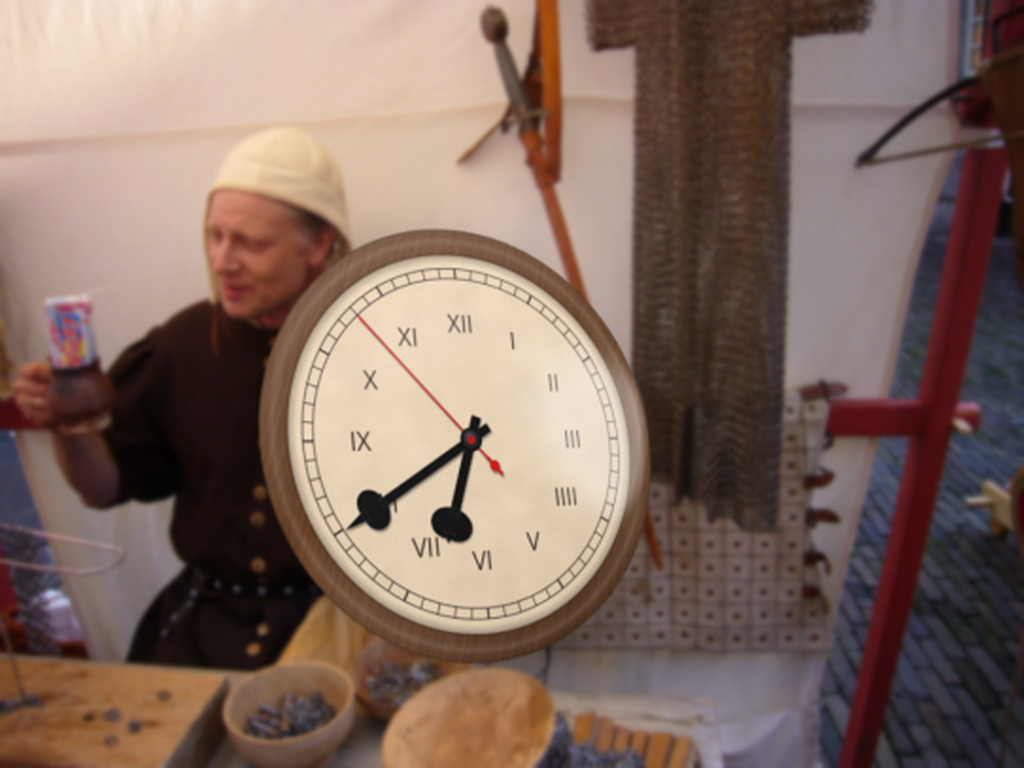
{"hour": 6, "minute": 39, "second": 53}
